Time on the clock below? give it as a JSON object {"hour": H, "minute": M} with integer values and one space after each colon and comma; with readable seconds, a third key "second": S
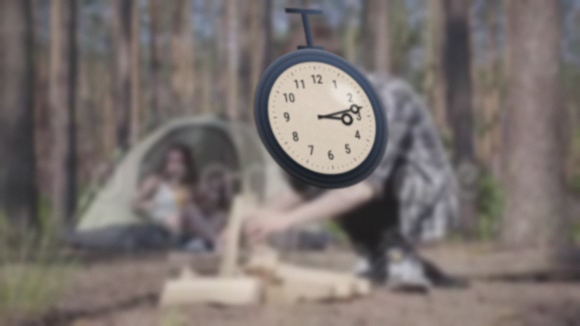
{"hour": 3, "minute": 13}
